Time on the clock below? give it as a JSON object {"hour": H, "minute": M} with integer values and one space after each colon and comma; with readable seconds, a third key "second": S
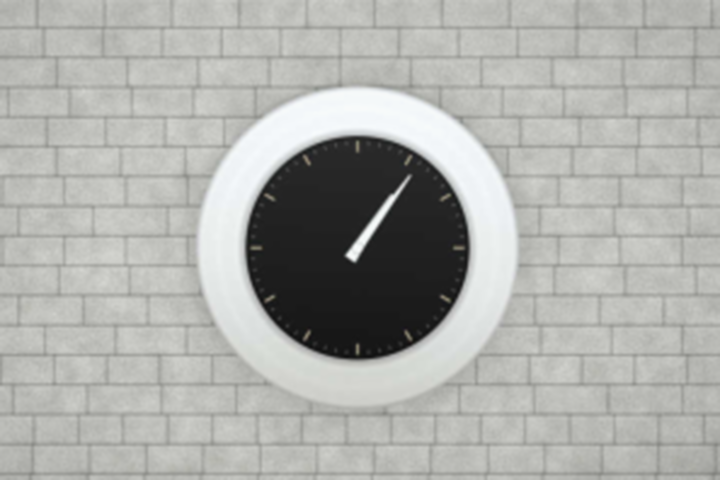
{"hour": 1, "minute": 6}
